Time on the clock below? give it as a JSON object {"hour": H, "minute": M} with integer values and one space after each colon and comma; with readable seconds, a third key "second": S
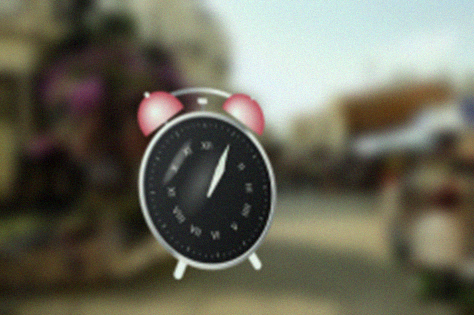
{"hour": 1, "minute": 5}
